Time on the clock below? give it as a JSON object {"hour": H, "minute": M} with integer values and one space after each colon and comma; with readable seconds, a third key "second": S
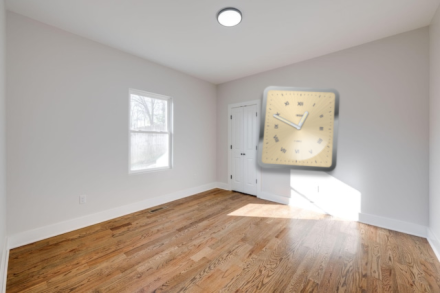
{"hour": 12, "minute": 49}
